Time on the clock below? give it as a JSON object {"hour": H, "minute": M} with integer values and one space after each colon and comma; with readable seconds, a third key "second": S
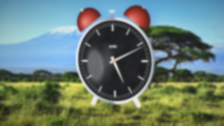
{"hour": 5, "minute": 11}
